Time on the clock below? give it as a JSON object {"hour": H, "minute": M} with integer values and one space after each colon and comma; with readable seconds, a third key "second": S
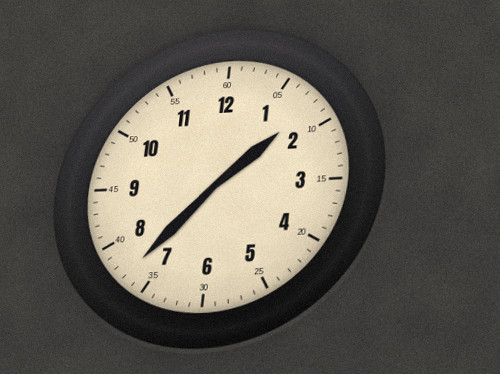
{"hour": 1, "minute": 37}
